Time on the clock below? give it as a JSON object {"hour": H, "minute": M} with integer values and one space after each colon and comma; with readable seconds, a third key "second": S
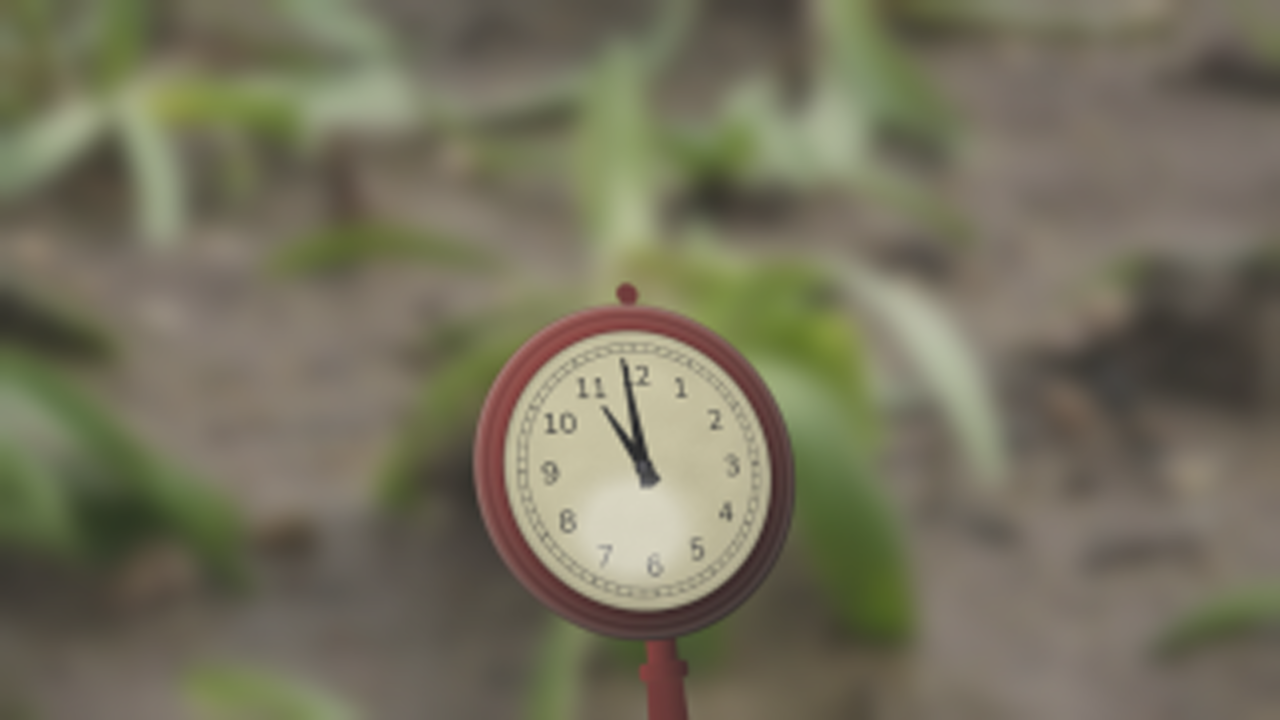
{"hour": 10, "minute": 59}
